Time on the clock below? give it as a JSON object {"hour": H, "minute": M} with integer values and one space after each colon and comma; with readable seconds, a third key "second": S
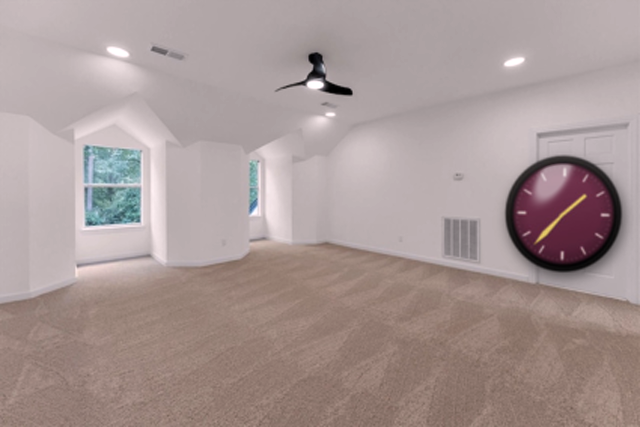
{"hour": 1, "minute": 37}
